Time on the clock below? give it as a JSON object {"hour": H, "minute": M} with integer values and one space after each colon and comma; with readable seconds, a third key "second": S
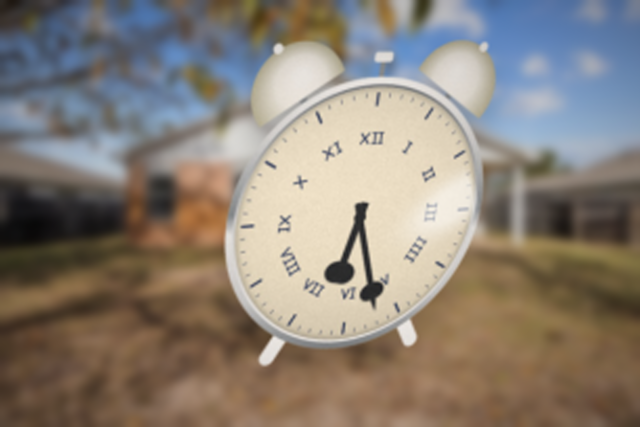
{"hour": 6, "minute": 27}
